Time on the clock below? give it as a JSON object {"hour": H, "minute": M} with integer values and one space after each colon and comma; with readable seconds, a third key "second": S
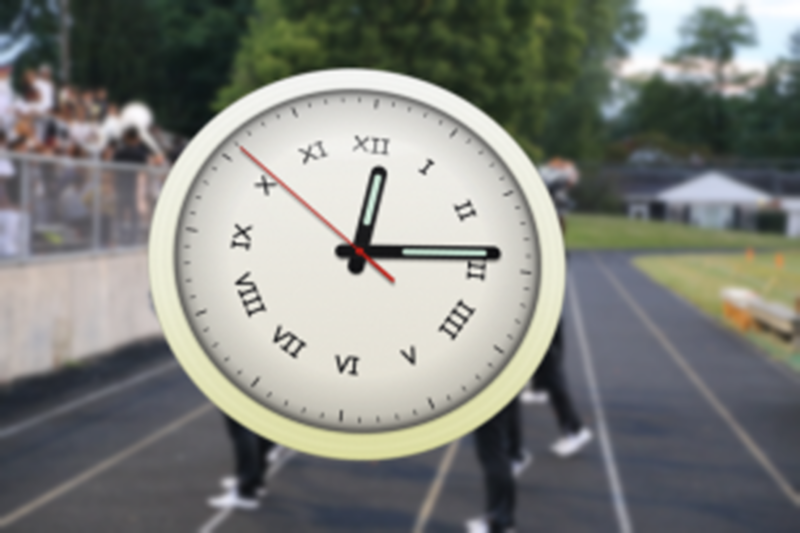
{"hour": 12, "minute": 13, "second": 51}
